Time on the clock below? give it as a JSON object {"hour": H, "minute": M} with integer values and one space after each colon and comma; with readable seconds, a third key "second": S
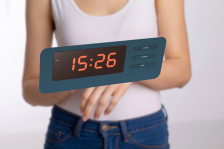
{"hour": 15, "minute": 26}
